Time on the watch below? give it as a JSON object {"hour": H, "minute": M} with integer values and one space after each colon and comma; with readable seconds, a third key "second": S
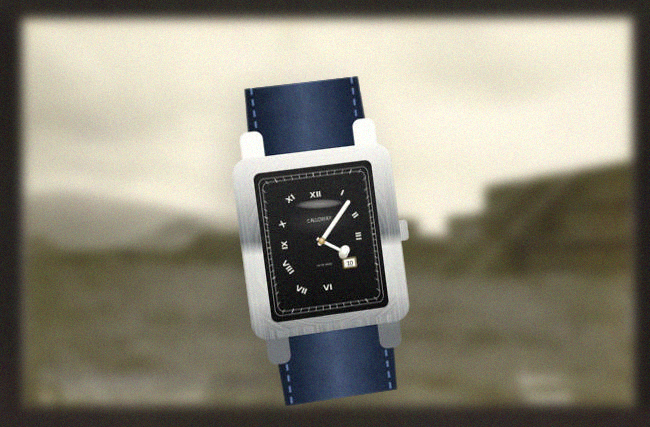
{"hour": 4, "minute": 7}
